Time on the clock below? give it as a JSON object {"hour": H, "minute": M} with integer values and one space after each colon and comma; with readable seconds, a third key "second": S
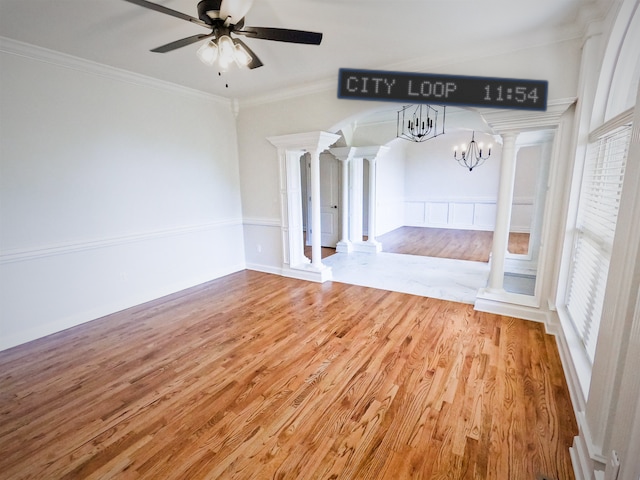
{"hour": 11, "minute": 54}
